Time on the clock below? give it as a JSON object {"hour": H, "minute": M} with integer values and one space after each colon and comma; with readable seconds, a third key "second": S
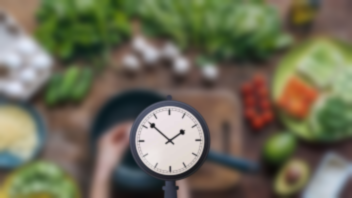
{"hour": 1, "minute": 52}
